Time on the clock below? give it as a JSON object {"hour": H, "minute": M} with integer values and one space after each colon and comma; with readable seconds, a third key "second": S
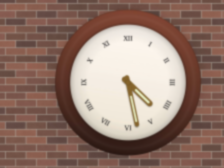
{"hour": 4, "minute": 28}
